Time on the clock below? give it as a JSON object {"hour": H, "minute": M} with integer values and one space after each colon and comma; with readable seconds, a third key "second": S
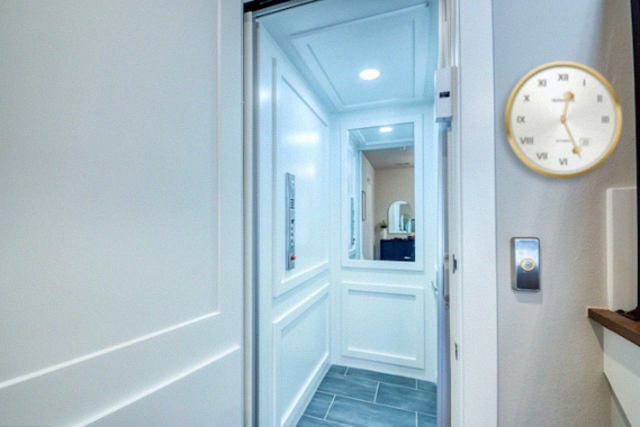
{"hour": 12, "minute": 26}
